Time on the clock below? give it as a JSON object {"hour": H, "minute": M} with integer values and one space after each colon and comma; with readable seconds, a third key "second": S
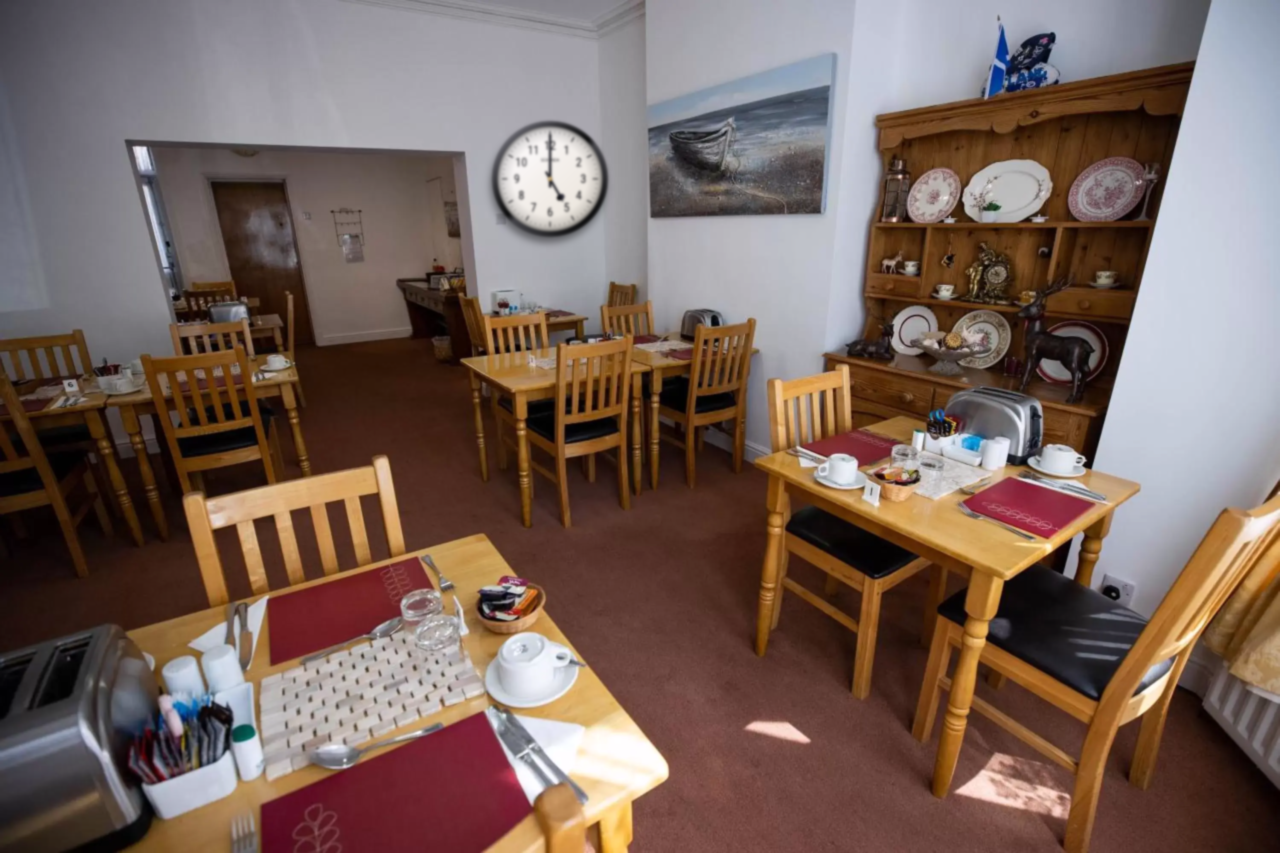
{"hour": 5, "minute": 0}
